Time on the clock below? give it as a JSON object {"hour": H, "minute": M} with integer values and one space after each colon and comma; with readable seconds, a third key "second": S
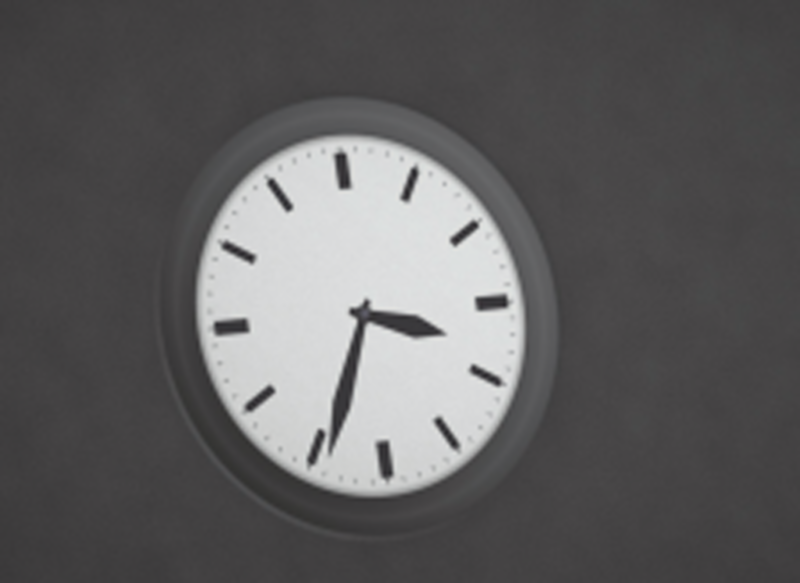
{"hour": 3, "minute": 34}
